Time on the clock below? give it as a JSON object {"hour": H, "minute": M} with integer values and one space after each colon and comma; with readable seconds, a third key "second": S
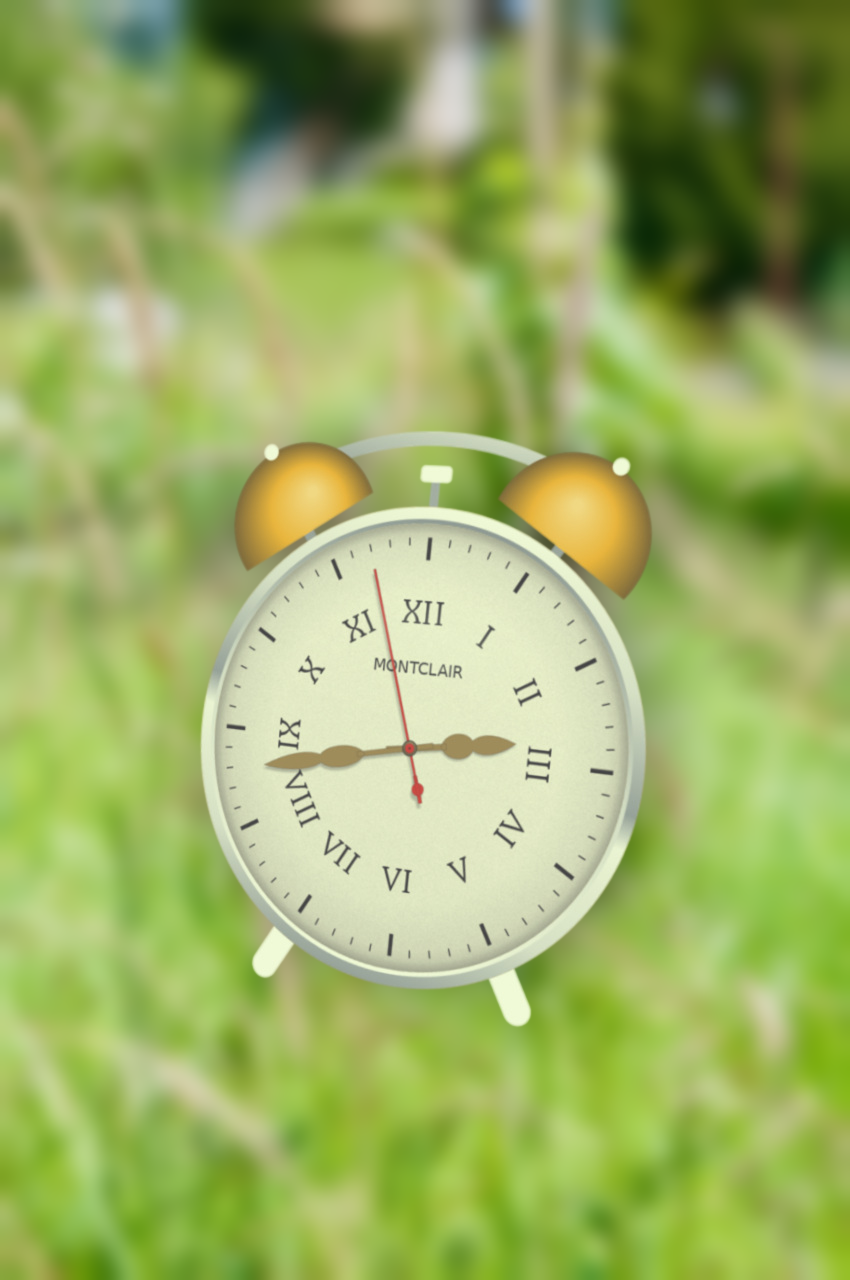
{"hour": 2, "minute": 42, "second": 57}
